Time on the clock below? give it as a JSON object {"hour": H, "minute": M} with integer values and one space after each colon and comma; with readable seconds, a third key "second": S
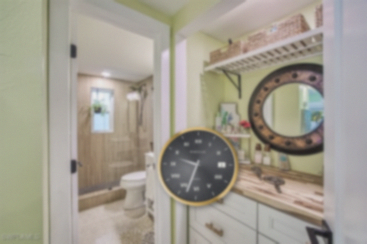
{"hour": 9, "minute": 33}
